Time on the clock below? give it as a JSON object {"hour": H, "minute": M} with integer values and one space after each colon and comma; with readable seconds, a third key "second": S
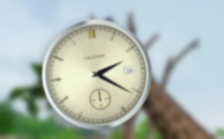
{"hour": 2, "minute": 21}
